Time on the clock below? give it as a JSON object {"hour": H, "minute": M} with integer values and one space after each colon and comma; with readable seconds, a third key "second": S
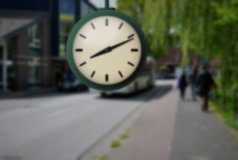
{"hour": 8, "minute": 11}
